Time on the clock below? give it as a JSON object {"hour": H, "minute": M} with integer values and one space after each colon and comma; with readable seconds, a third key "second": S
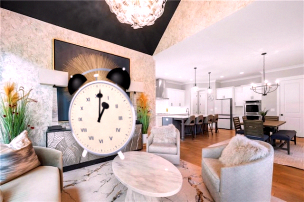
{"hour": 1, "minute": 1}
